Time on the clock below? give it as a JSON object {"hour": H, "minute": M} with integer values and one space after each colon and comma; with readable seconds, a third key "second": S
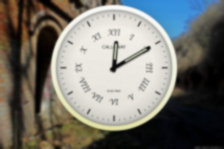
{"hour": 12, "minute": 10}
